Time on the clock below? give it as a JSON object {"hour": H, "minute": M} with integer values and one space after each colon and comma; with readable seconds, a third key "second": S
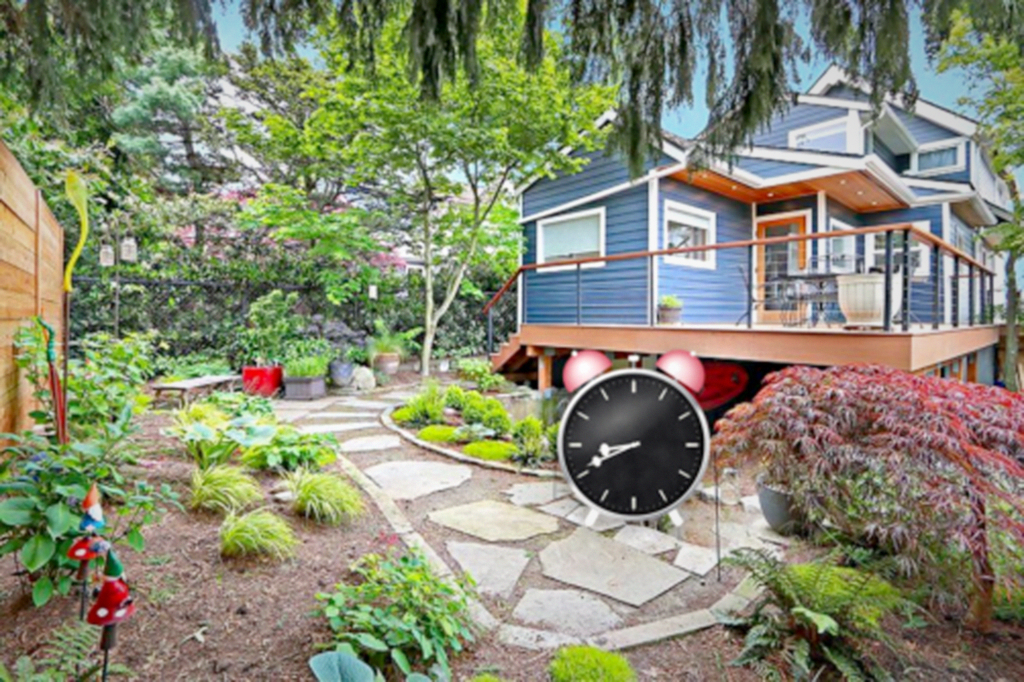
{"hour": 8, "minute": 41}
